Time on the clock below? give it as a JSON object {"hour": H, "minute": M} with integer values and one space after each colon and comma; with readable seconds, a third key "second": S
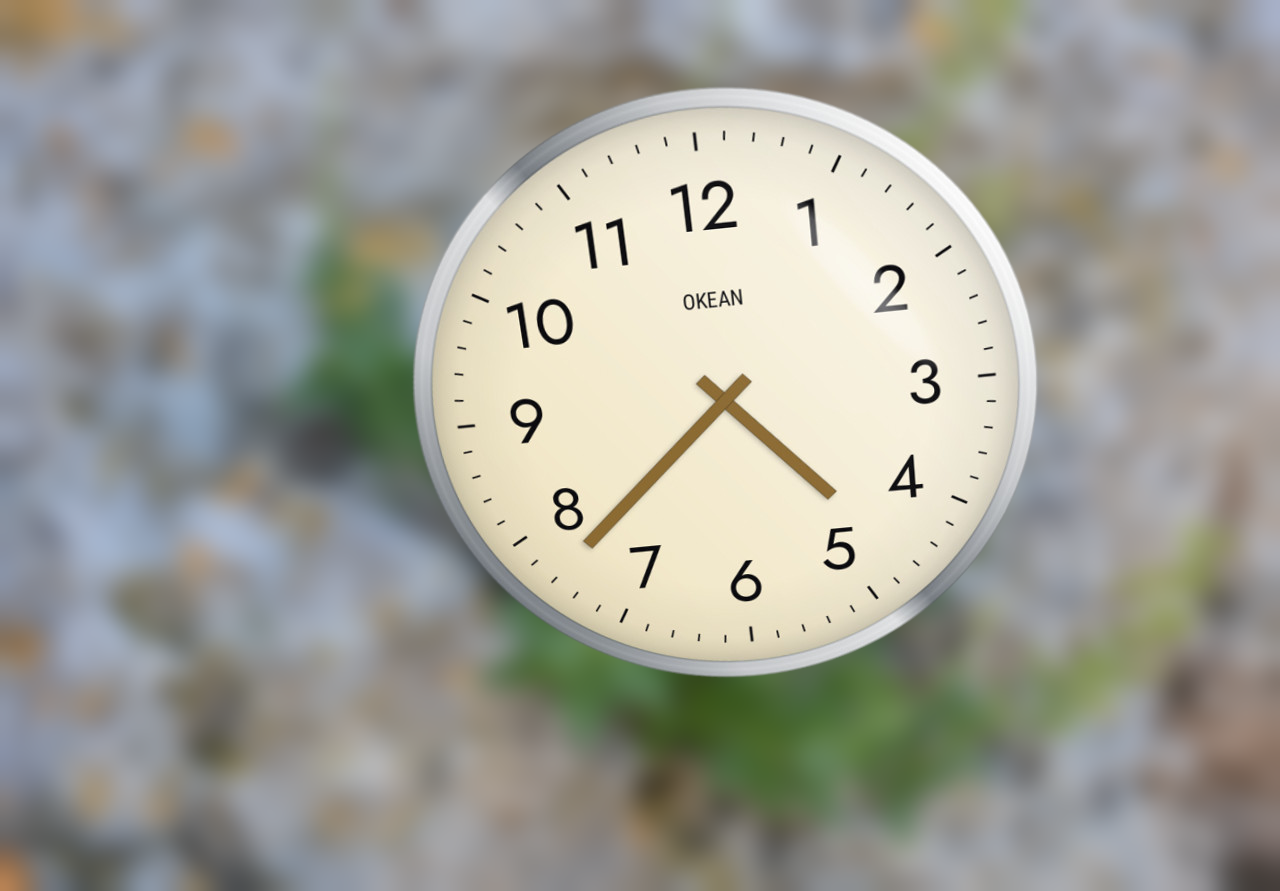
{"hour": 4, "minute": 38}
